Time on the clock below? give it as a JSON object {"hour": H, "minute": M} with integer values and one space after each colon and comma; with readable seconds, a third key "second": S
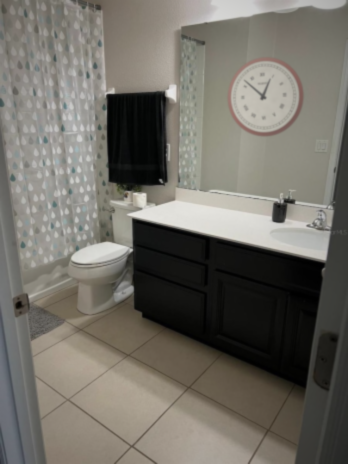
{"hour": 12, "minute": 52}
